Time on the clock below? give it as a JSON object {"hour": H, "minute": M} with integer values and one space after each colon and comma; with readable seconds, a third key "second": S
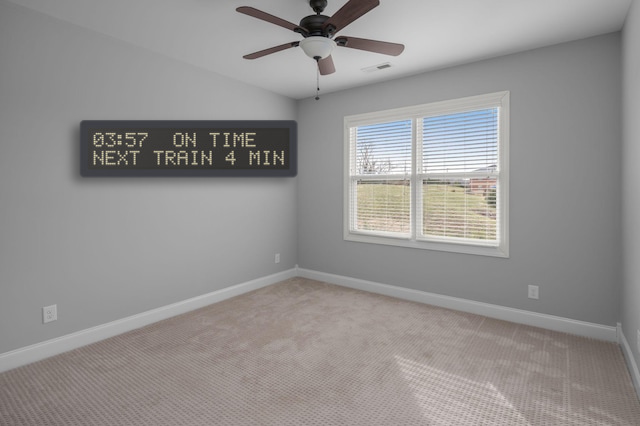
{"hour": 3, "minute": 57}
